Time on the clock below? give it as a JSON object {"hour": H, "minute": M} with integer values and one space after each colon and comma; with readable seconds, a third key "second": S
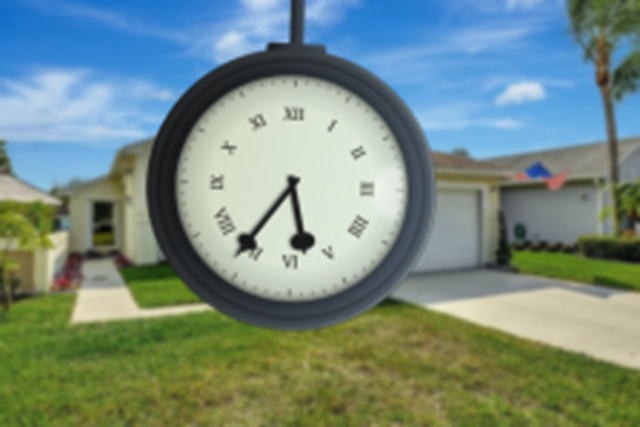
{"hour": 5, "minute": 36}
